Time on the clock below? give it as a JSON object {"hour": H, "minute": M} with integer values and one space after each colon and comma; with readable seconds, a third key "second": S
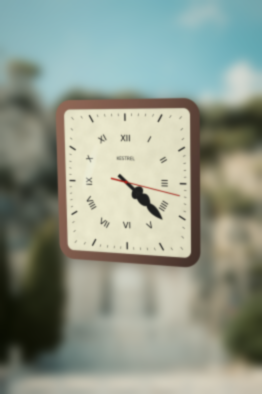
{"hour": 4, "minute": 22, "second": 17}
